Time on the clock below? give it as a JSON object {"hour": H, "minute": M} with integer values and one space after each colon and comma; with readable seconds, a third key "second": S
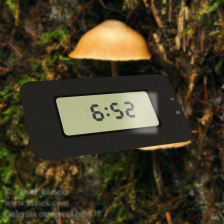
{"hour": 6, "minute": 52}
